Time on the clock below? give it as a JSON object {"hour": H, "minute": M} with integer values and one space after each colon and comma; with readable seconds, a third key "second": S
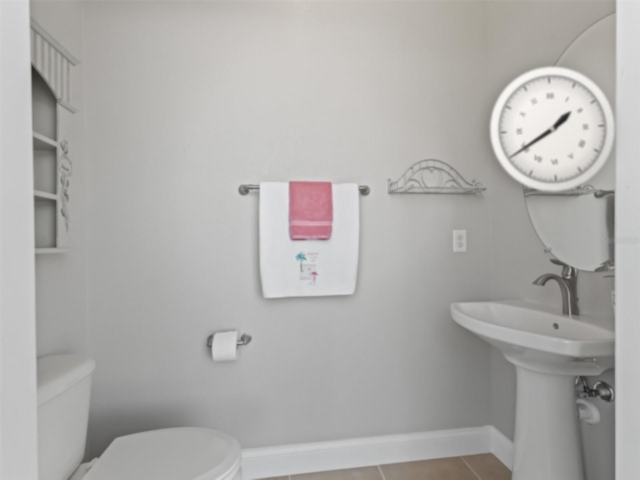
{"hour": 1, "minute": 40}
